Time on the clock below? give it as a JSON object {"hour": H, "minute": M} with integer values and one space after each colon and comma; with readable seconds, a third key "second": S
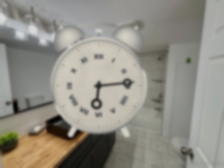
{"hour": 6, "minute": 14}
